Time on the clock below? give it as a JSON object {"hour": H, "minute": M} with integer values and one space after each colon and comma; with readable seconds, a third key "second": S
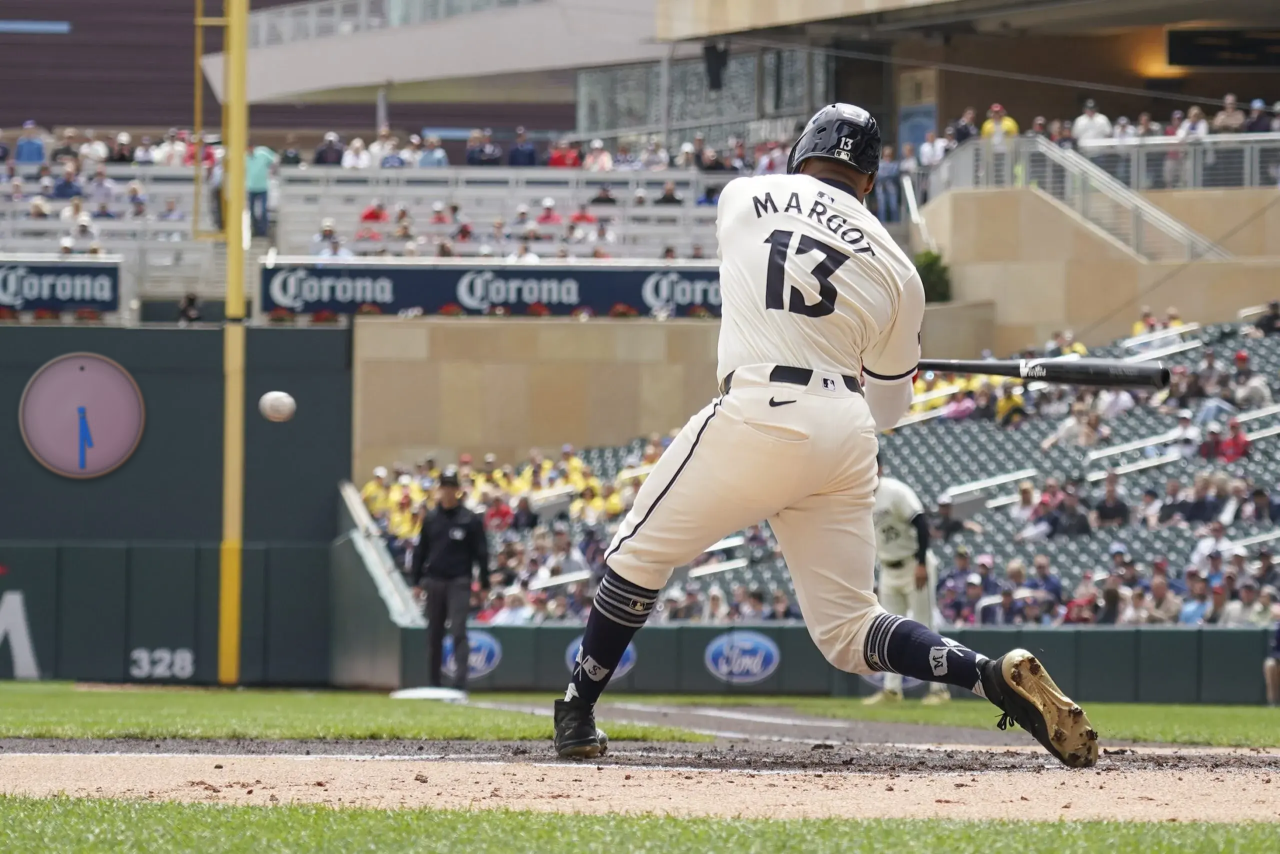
{"hour": 5, "minute": 30}
